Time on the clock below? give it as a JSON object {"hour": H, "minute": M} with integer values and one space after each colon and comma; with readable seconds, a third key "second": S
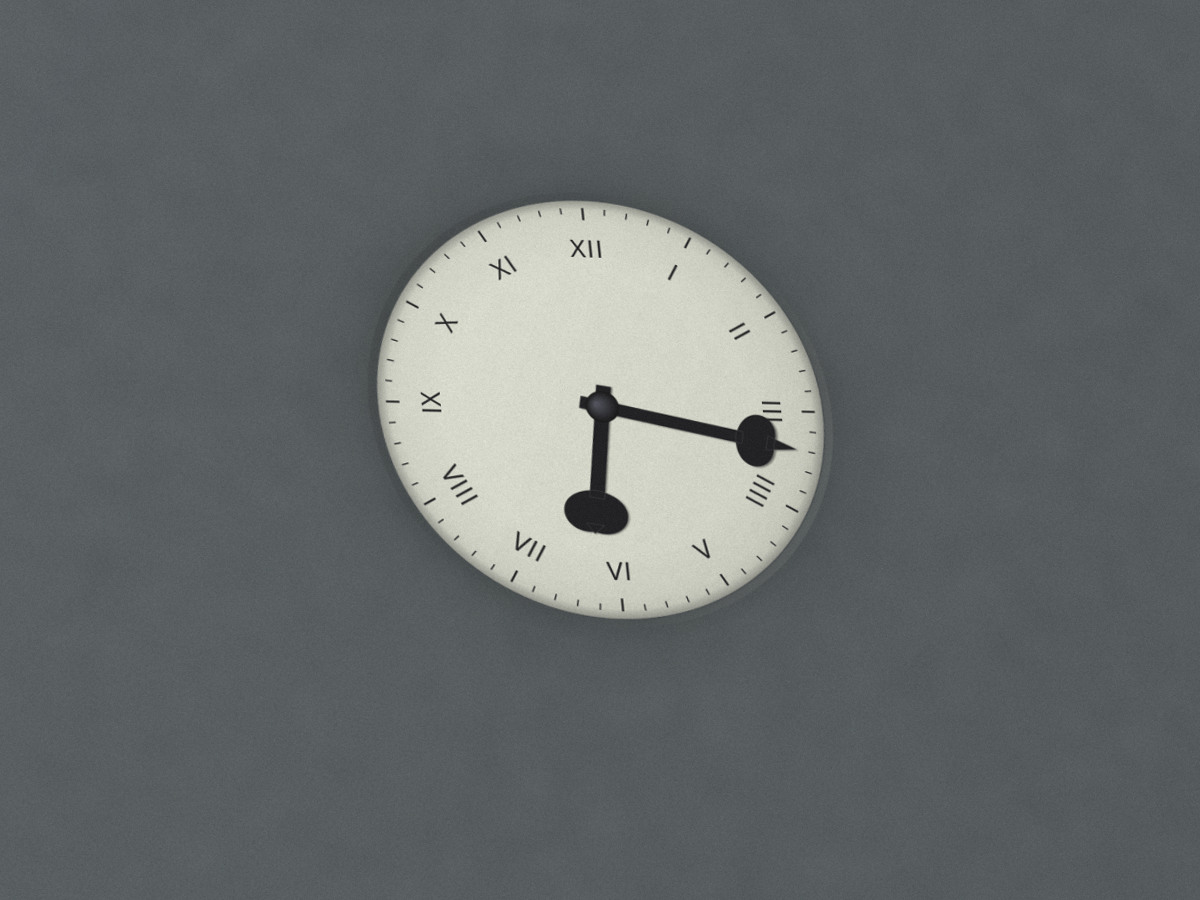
{"hour": 6, "minute": 17}
